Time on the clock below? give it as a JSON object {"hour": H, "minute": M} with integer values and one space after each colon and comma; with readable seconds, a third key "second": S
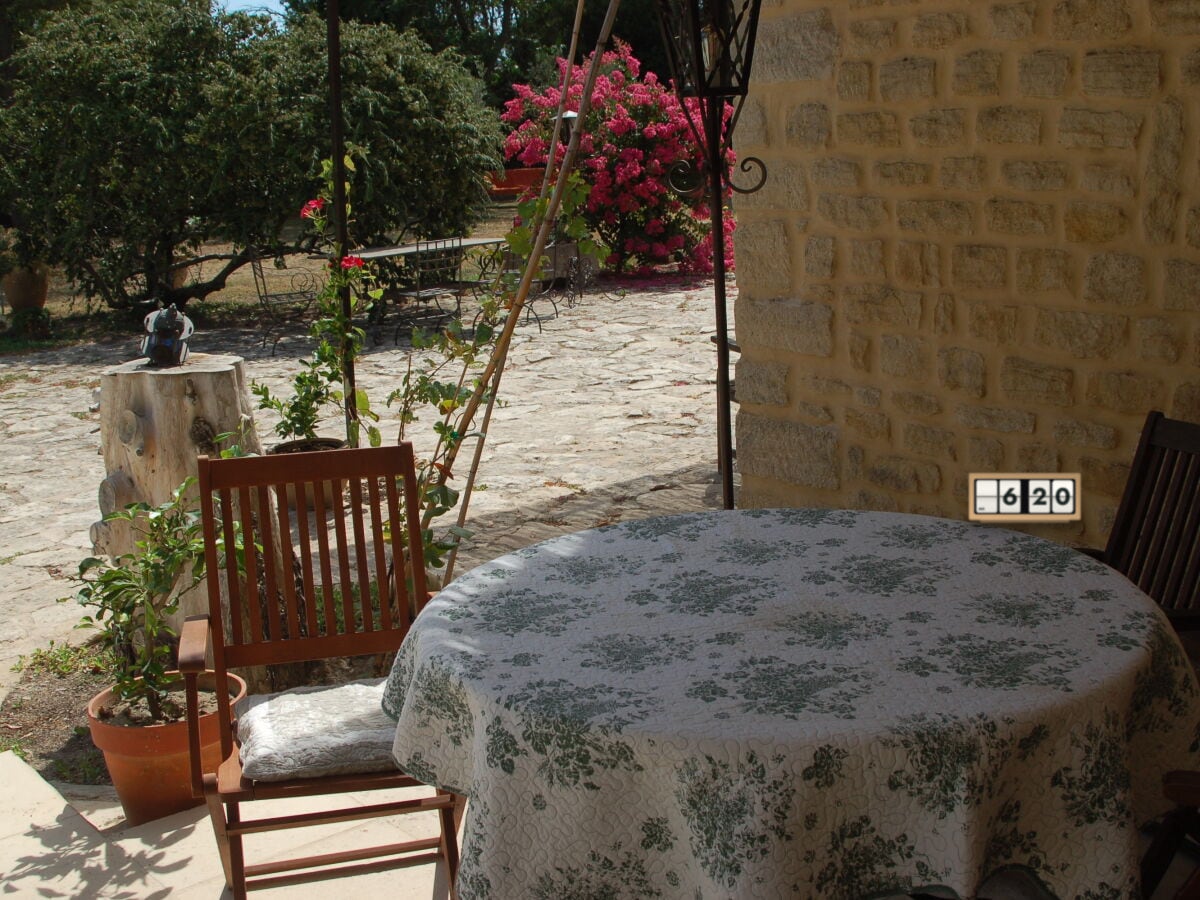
{"hour": 6, "minute": 20}
